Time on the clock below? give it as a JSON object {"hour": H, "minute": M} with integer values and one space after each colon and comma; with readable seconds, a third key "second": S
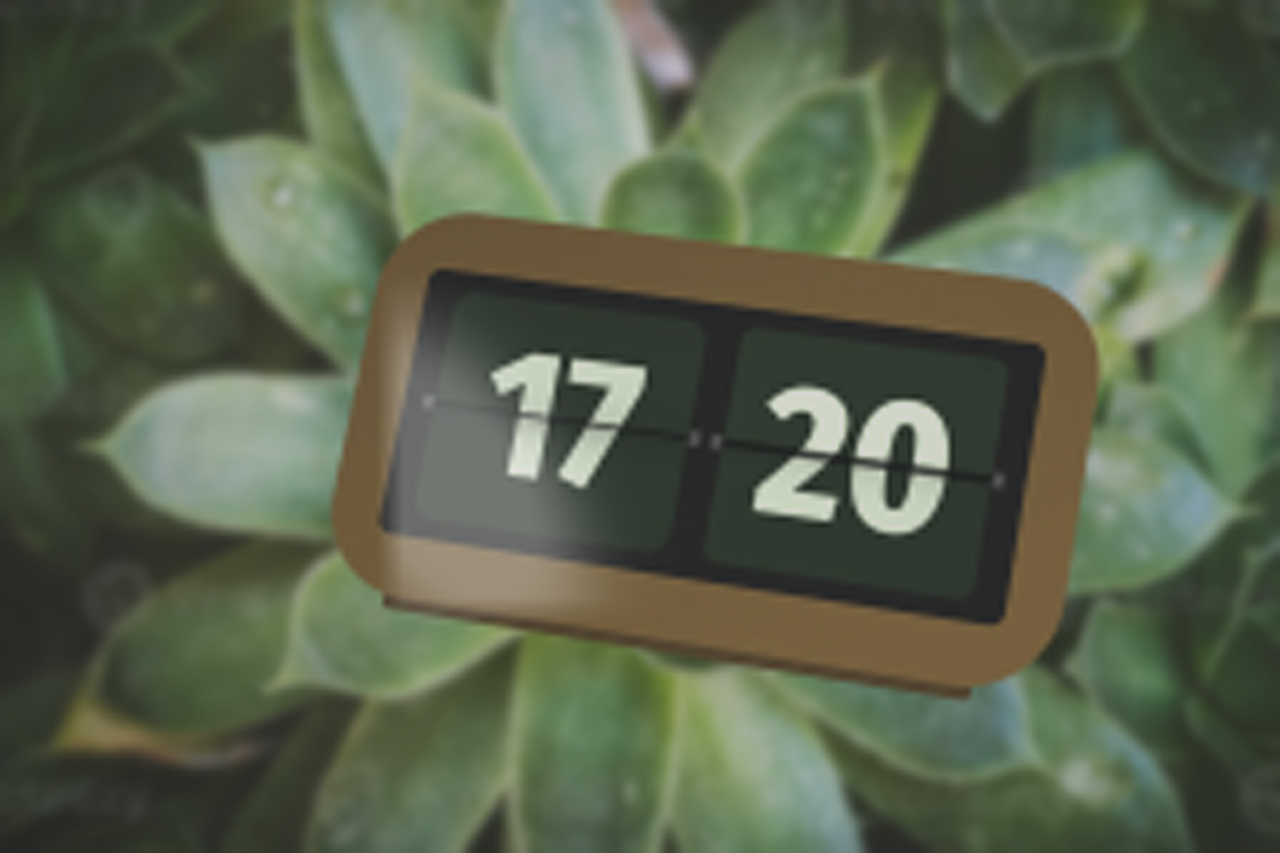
{"hour": 17, "minute": 20}
